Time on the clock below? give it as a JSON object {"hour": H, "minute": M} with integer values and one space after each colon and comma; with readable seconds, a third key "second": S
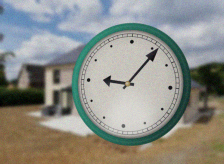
{"hour": 9, "minute": 6}
